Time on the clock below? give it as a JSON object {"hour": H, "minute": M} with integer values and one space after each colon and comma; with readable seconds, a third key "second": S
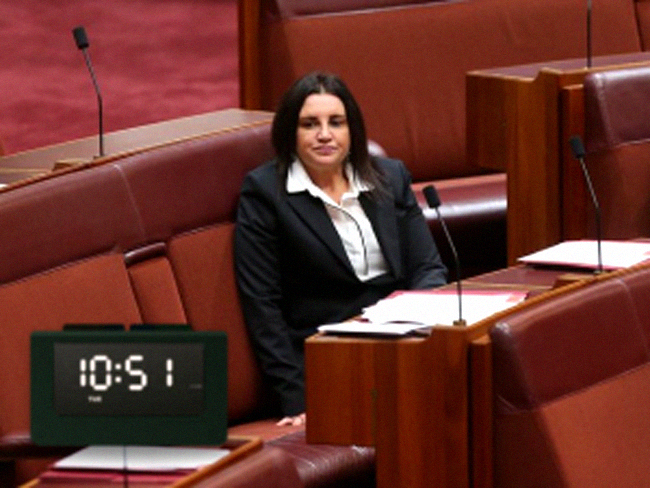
{"hour": 10, "minute": 51}
